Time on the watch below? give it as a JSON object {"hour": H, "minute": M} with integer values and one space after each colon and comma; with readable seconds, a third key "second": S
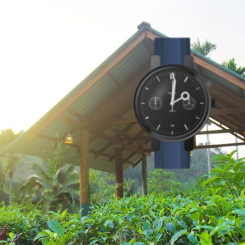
{"hour": 2, "minute": 1}
